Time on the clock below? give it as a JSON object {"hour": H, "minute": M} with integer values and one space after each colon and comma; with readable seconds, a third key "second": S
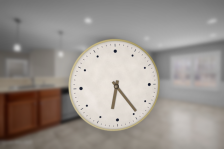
{"hour": 6, "minute": 24}
